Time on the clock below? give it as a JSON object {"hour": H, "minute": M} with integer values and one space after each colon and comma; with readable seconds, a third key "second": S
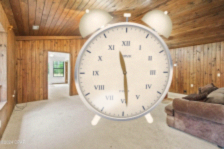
{"hour": 11, "minute": 29}
